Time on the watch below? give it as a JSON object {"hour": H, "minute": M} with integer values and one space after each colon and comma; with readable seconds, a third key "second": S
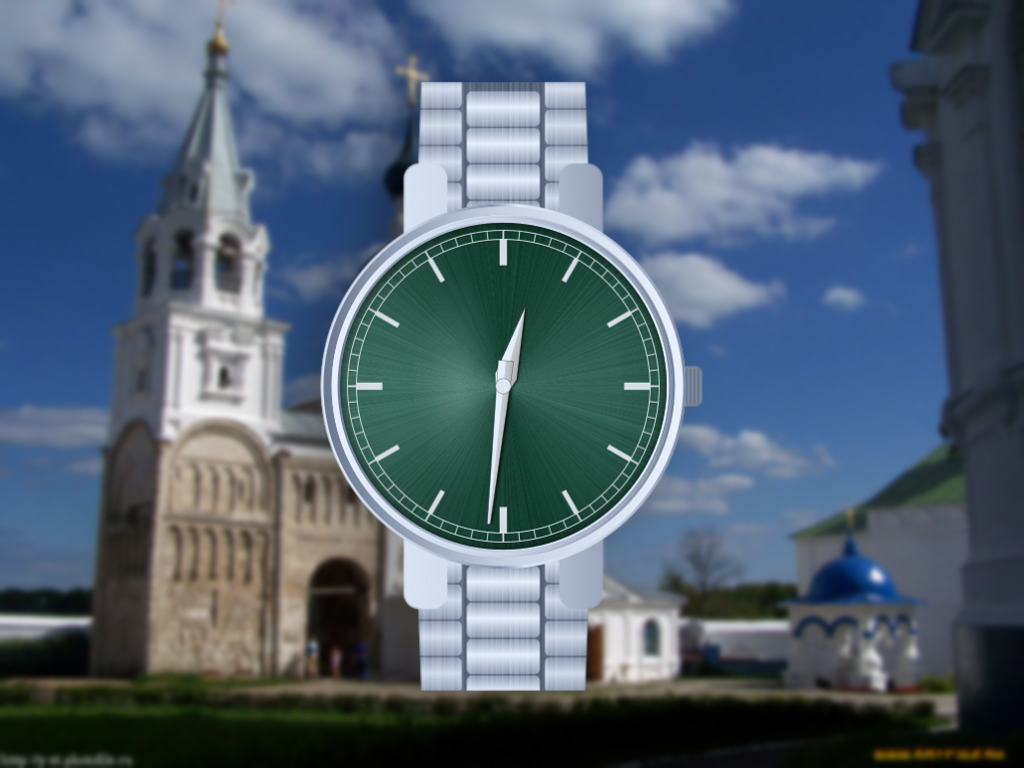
{"hour": 12, "minute": 31}
